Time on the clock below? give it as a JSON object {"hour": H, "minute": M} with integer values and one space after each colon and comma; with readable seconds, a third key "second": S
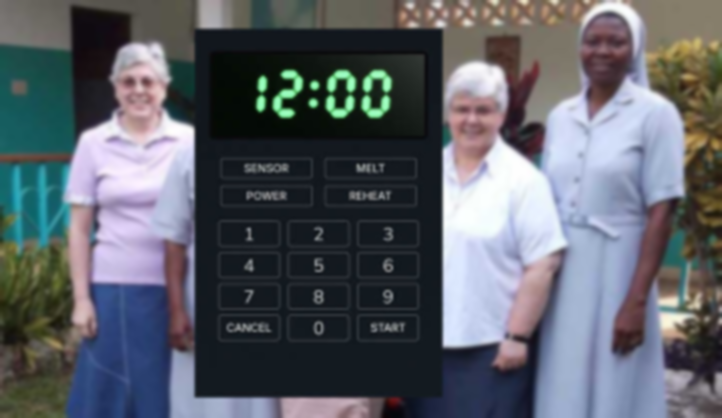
{"hour": 12, "minute": 0}
